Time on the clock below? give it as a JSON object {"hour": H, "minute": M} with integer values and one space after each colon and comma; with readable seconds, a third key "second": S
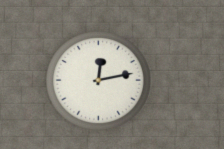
{"hour": 12, "minute": 13}
